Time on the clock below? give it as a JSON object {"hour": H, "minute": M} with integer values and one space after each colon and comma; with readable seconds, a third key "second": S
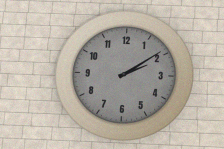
{"hour": 2, "minute": 9}
